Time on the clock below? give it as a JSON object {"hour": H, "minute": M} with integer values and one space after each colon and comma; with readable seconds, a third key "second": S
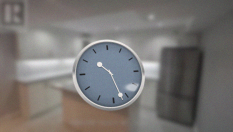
{"hour": 10, "minute": 27}
